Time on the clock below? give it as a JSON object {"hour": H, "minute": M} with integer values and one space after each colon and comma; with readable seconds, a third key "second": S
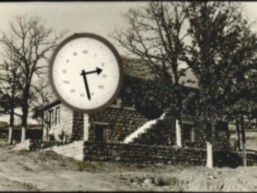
{"hour": 2, "minute": 27}
